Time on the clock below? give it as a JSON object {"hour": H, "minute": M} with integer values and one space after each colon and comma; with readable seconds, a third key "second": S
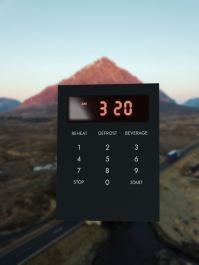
{"hour": 3, "minute": 20}
